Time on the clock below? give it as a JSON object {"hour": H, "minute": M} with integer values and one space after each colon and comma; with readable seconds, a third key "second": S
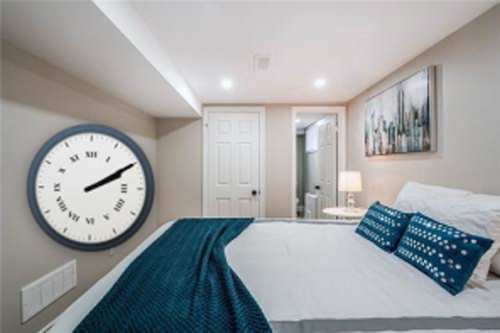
{"hour": 2, "minute": 10}
